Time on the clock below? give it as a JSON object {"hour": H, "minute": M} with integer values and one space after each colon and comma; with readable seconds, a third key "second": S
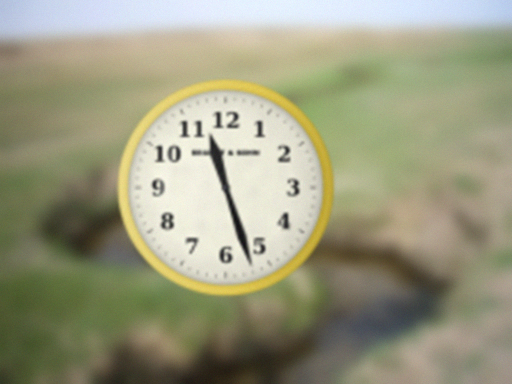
{"hour": 11, "minute": 27}
